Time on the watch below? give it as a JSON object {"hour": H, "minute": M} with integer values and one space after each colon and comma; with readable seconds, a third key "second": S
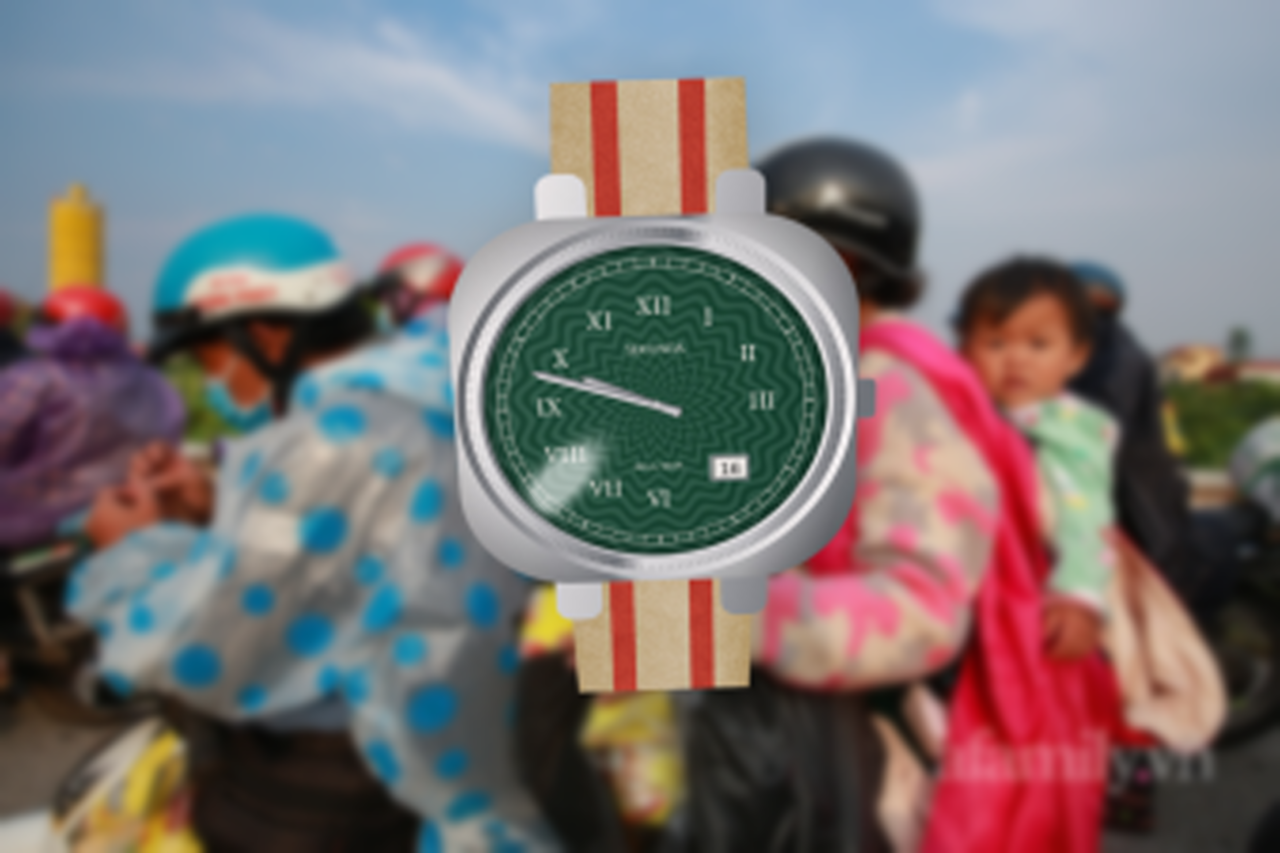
{"hour": 9, "minute": 48}
